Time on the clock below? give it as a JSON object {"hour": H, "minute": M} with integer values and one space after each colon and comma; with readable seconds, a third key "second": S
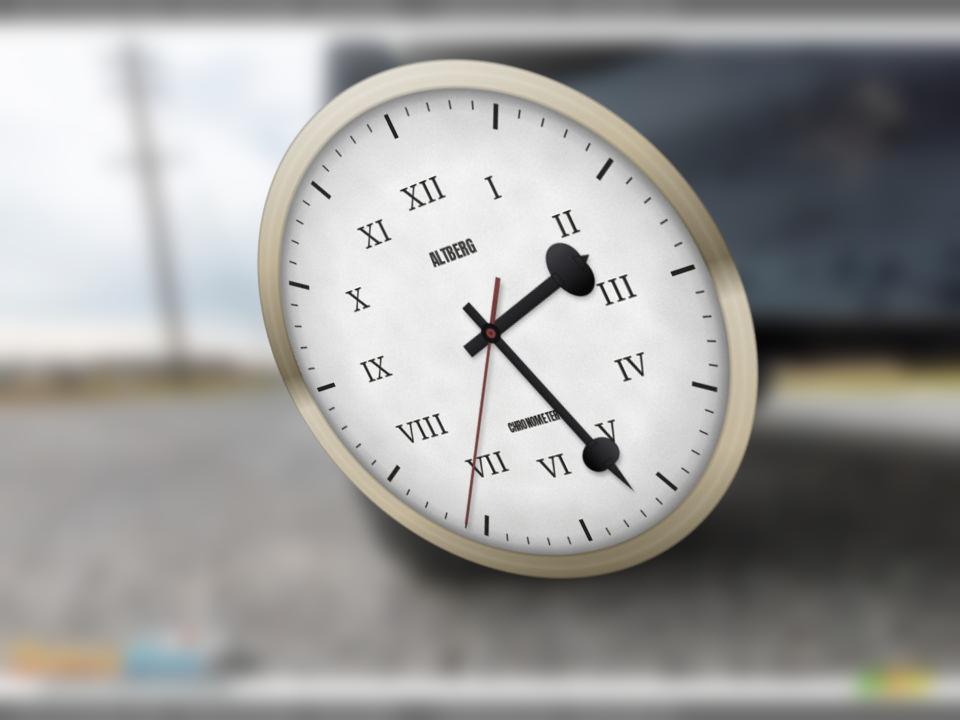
{"hour": 2, "minute": 26, "second": 36}
